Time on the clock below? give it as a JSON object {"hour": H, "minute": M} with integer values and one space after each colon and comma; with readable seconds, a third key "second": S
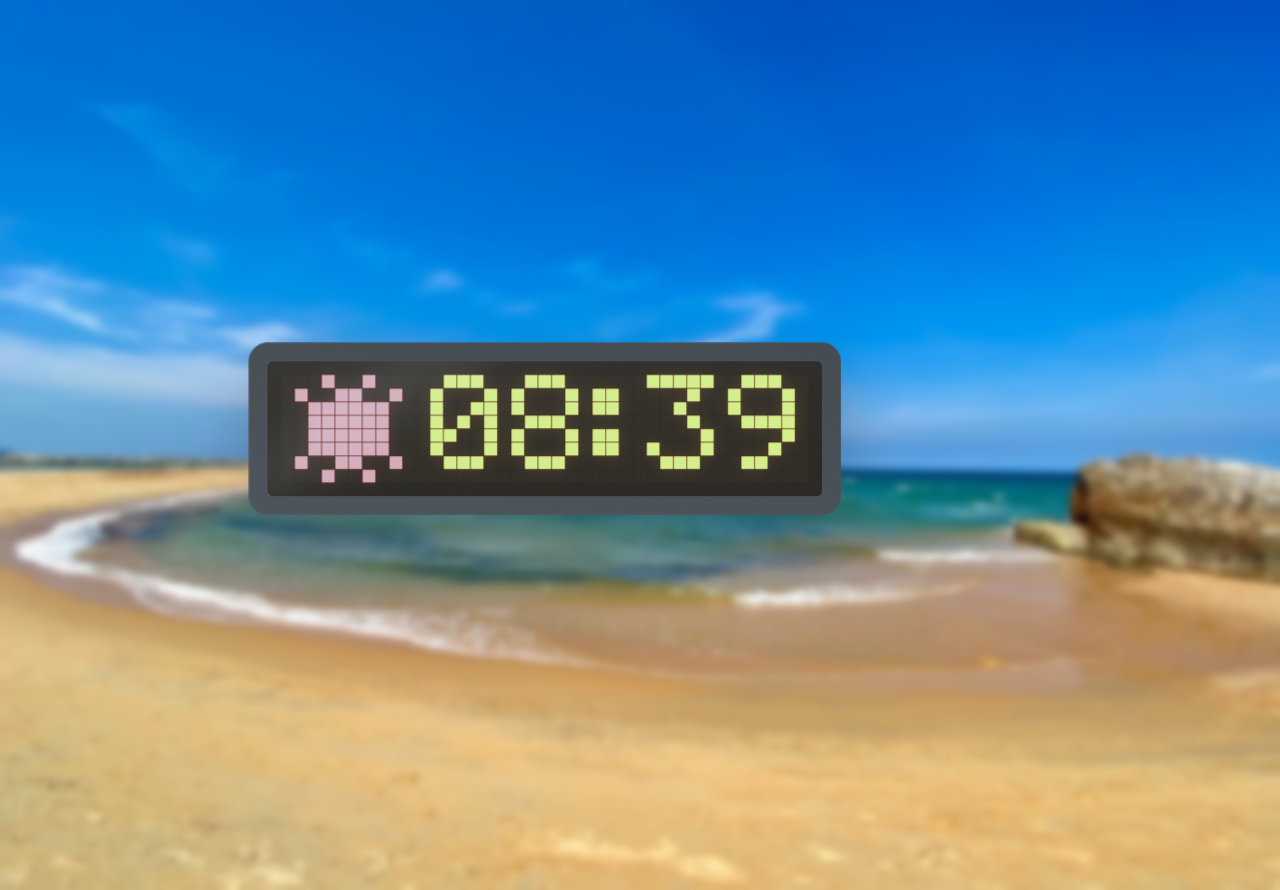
{"hour": 8, "minute": 39}
